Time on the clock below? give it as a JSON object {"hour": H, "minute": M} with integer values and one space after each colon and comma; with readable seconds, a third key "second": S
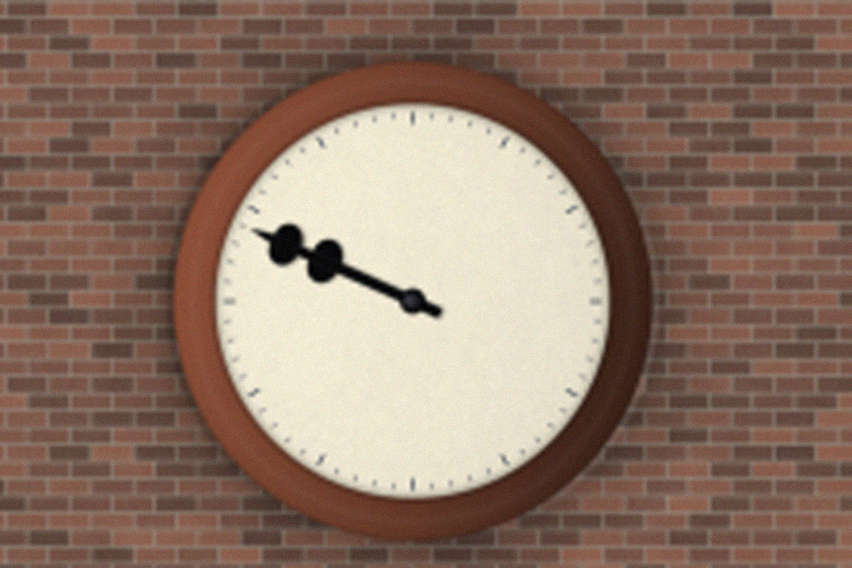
{"hour": 9, "minute": 49}
